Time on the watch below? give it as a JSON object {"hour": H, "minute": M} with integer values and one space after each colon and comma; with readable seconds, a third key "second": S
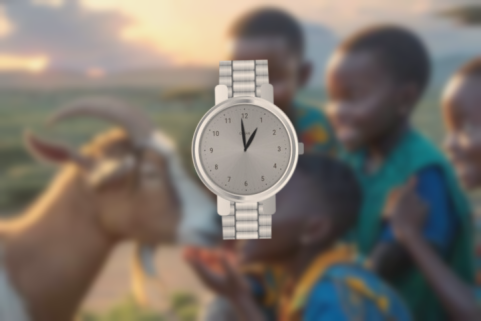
{"hour": 12, "minute": 59}
